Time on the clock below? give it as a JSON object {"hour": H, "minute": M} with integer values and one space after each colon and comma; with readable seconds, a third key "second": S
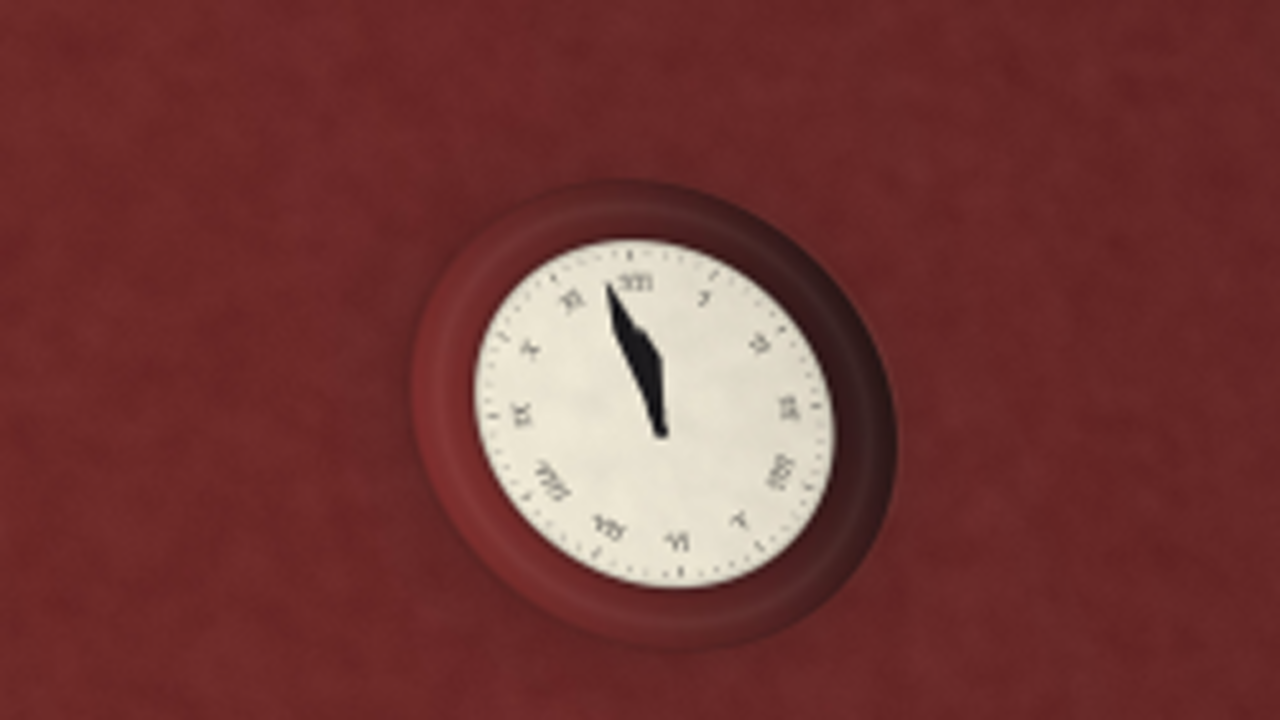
{"hour": 11, "minute": 58}
